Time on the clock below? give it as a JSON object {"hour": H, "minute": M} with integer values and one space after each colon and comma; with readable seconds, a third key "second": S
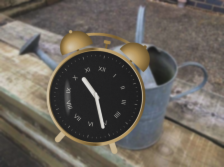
{"hour": 10, "minute": 26}
